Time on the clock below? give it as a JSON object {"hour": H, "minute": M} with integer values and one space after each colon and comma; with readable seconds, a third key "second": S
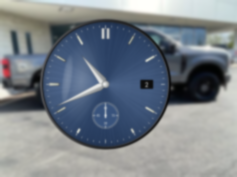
{"hour": 10, "minute": 41}
